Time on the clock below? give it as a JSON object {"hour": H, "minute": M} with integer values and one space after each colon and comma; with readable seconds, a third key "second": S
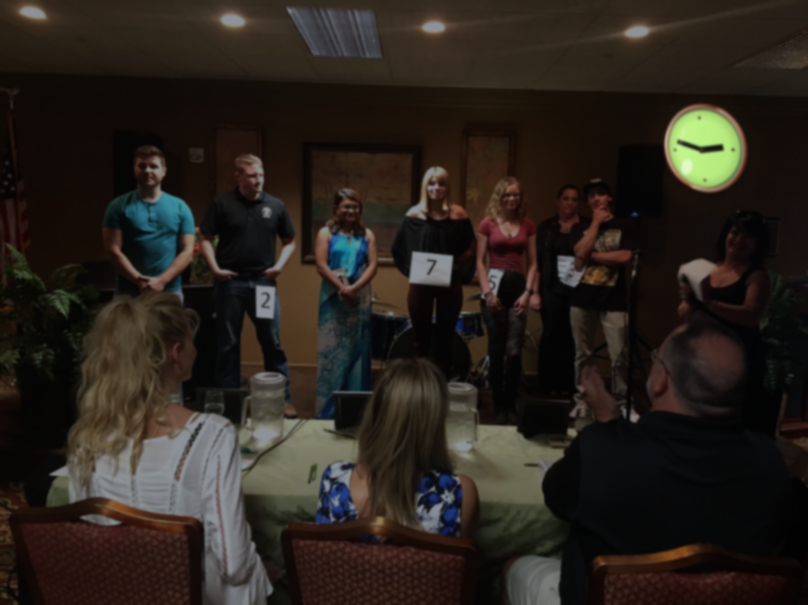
{"hour": 2, "minute": 48}
